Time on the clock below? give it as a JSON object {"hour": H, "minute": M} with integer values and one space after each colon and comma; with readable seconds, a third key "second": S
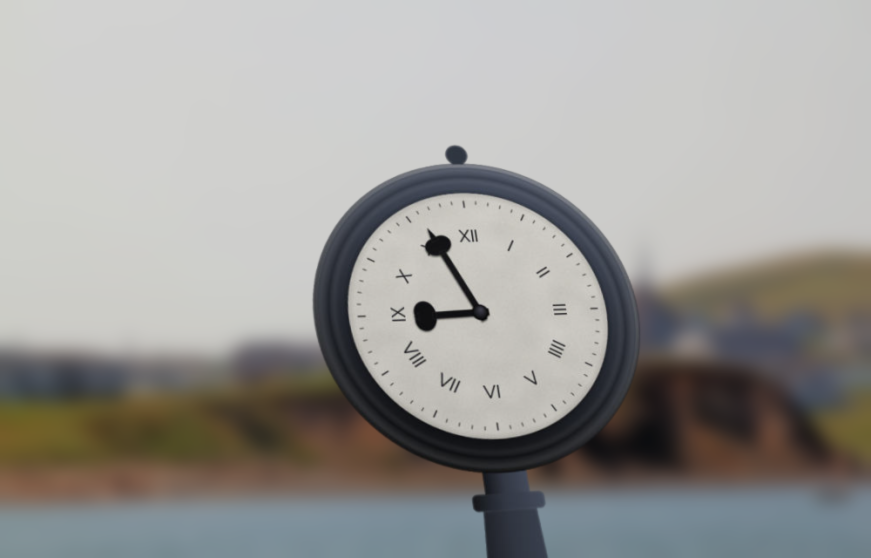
{"hour": 8, "minute": 56}
